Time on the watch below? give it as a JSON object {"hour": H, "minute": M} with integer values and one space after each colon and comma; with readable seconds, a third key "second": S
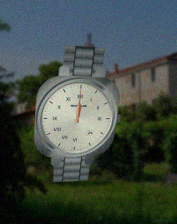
{"hour": 12, "minute": 0}
